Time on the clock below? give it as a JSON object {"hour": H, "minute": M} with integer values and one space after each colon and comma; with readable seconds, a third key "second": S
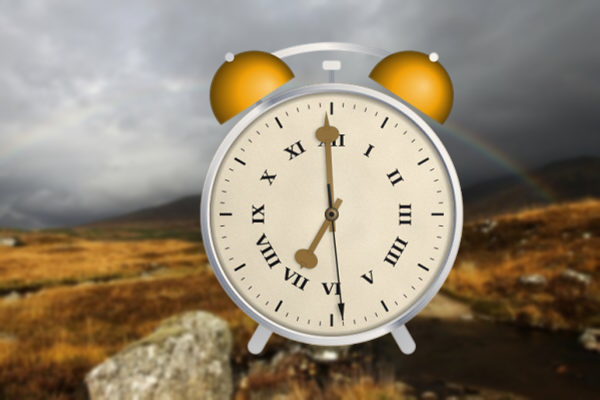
{"hour": 6, "minute": 59, "second": 29}
